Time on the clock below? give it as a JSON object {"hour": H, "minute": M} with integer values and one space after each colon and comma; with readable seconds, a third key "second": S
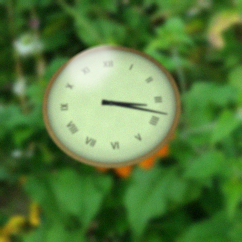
{"hour": 3, "minute": 18}
